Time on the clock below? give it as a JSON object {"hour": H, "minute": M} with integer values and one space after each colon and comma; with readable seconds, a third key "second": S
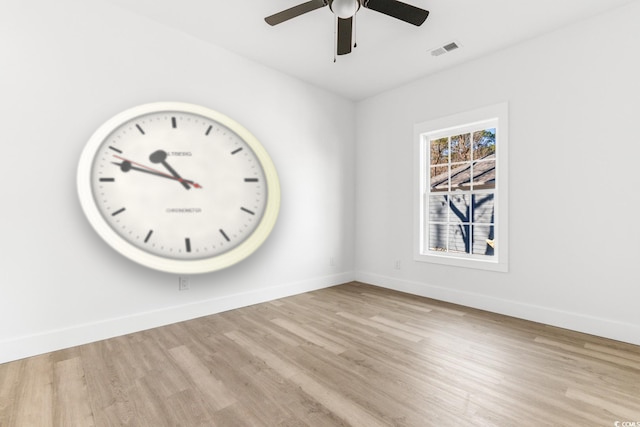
{"hour": 10, "minute": 47, "second": 49}
